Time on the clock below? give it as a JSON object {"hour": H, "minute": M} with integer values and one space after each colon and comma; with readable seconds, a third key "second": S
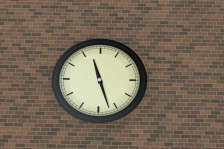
{"hour": 11, "minute": 27}
